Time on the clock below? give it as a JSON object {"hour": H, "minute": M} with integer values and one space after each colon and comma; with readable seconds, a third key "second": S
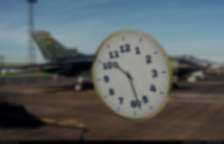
{"hour": 10, "minute": 28}
